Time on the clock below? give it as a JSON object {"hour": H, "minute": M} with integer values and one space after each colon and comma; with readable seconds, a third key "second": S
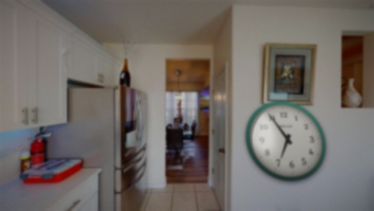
{"hour": 6, "minute": 55}
